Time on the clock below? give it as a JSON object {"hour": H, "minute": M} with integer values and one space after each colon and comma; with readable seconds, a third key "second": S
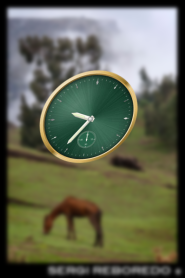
{"hour": 9, "minute": 36}
